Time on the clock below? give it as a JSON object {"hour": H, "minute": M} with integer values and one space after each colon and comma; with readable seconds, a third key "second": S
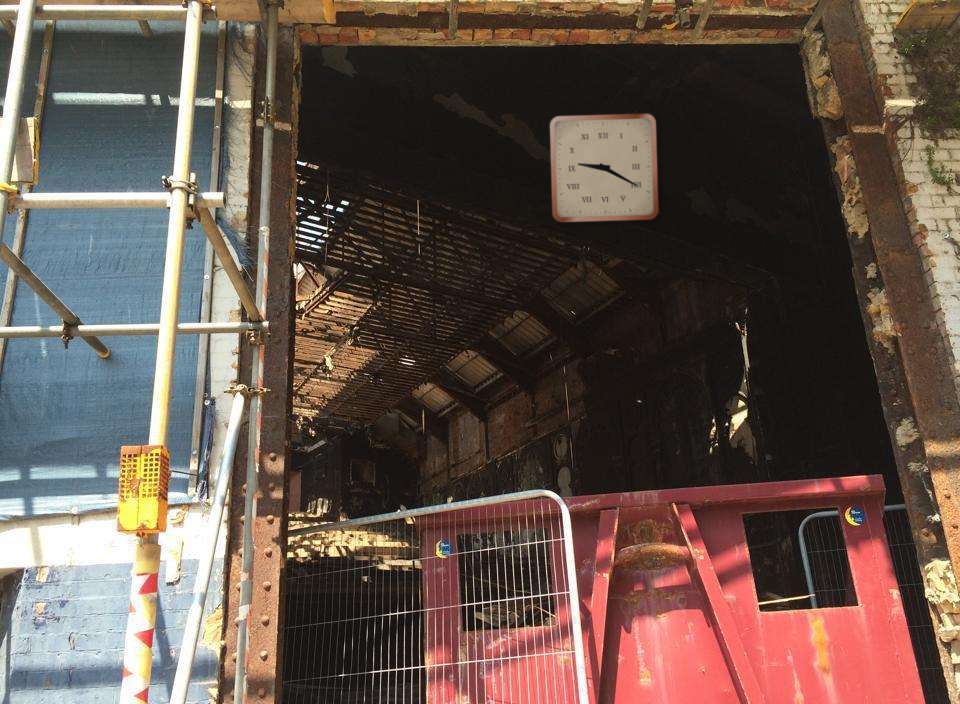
{"hour": 9, "minute": 20}
